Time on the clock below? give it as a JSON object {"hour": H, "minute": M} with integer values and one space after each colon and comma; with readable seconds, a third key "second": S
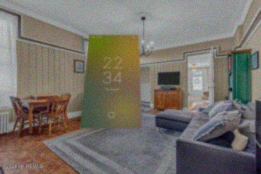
{"hour": 22, "minute": 34}
